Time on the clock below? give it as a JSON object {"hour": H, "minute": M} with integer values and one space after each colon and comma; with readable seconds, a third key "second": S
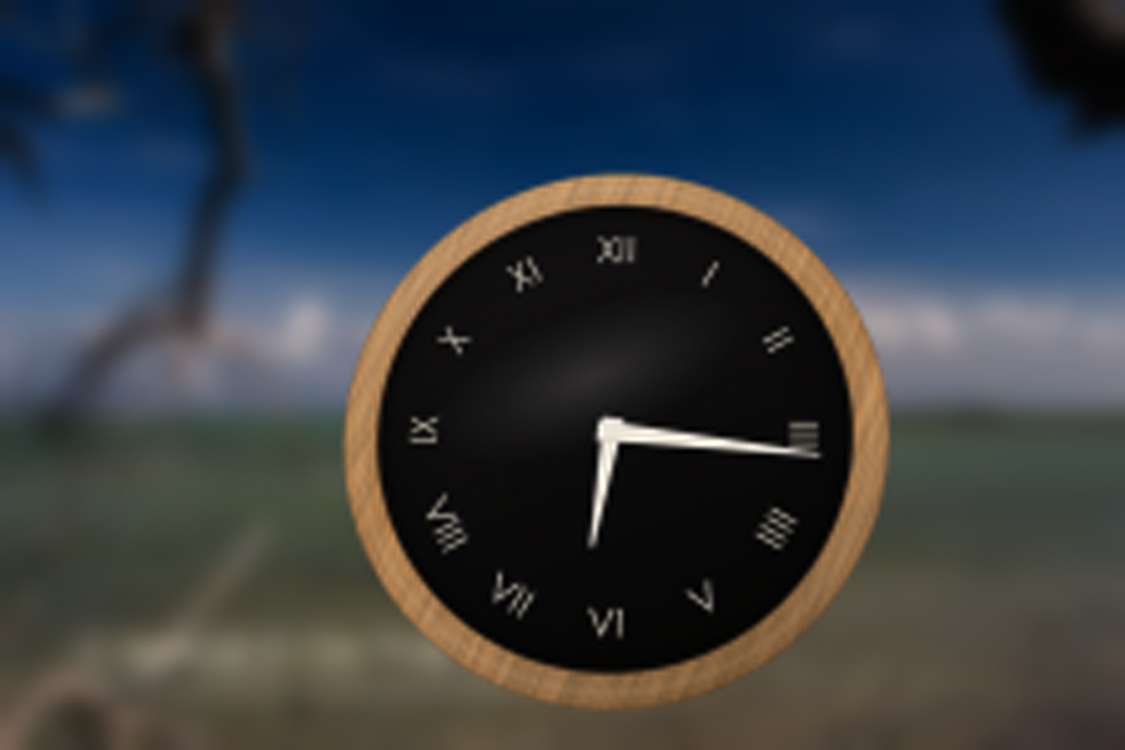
{"hour": 6, "minute": 16}
